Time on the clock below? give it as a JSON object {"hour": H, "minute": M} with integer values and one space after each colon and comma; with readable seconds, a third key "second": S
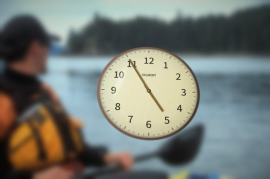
{"hour": 4, "minute": 55}
